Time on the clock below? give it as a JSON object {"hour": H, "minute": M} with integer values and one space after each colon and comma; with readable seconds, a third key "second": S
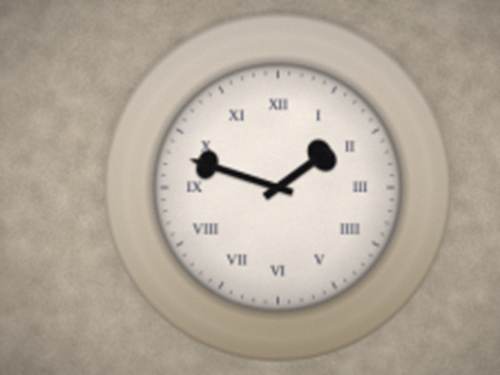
{"hour": 1, "minute": 48}
